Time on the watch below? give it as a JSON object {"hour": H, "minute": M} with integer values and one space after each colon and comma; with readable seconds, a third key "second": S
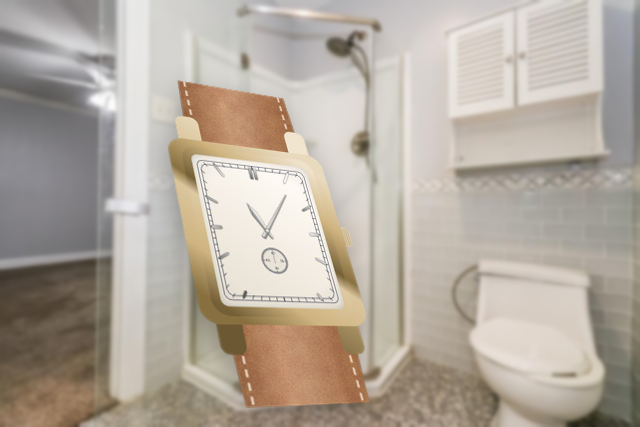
{"hour": 11, "minute": 6}
